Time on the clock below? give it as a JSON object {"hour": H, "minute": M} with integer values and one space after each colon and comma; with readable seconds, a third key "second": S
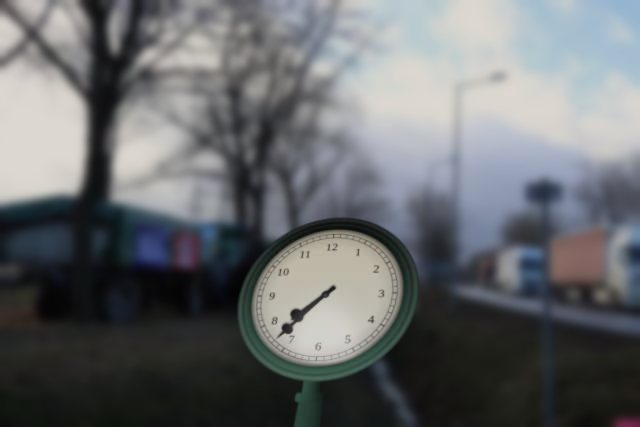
{"hour": 7, "minute": 37}
